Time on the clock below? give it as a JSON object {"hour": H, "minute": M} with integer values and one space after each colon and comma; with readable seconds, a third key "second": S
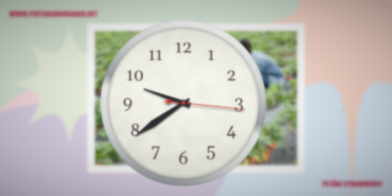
{"hour": 9, "minute": 39, "second": 16}
